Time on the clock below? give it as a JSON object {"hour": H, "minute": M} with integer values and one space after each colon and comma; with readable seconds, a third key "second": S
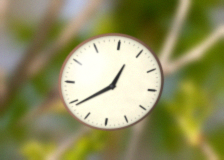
{"hour": 12, "minute": 39}
